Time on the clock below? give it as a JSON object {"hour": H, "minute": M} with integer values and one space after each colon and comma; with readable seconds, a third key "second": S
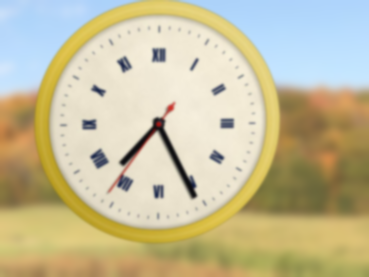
{"hour": 7, "minute": 25, "second": 36}
